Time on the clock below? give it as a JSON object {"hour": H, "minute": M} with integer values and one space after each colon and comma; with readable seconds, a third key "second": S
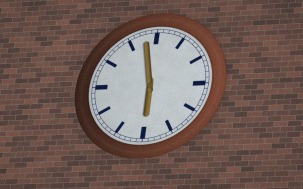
{"hour": 5, "minute": 58}
